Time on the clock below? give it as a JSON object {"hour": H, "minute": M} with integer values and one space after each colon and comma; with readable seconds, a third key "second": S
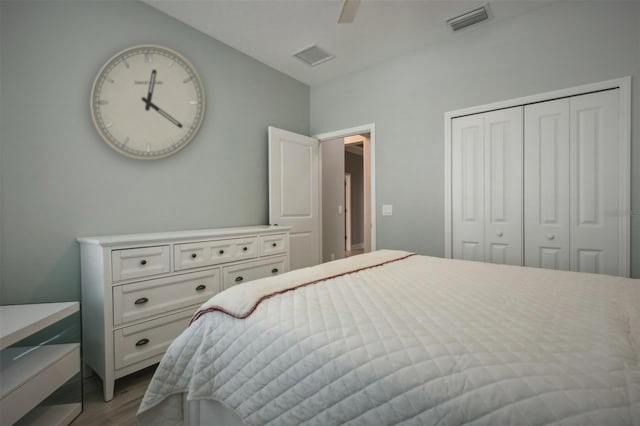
{"hour": 12, "minute": 21}
